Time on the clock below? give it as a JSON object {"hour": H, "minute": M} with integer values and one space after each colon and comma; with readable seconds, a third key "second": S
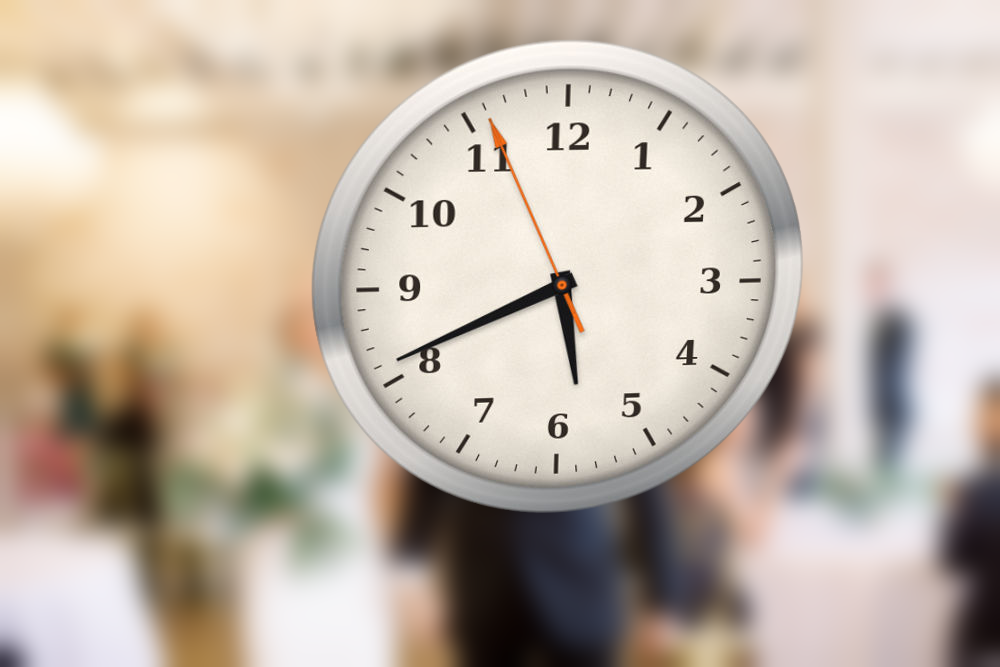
{"hour": 5, "minute": 40, "second": 56}
